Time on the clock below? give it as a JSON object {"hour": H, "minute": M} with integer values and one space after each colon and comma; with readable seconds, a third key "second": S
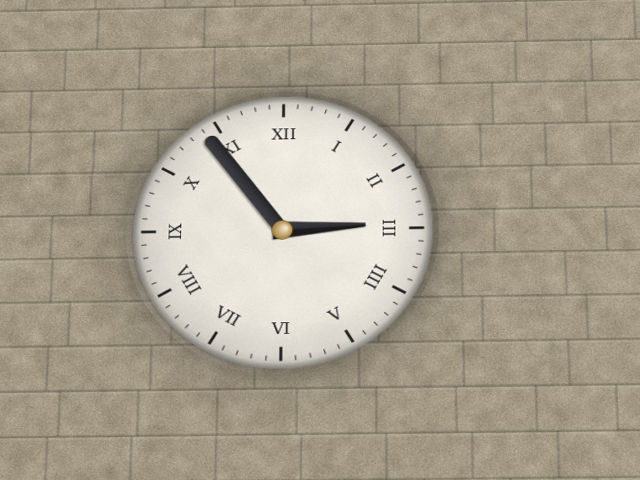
{"hour": 2, "minute": 54}
